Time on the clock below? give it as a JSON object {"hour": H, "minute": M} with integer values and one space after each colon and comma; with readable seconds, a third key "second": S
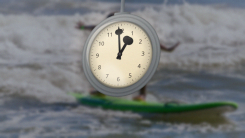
{"hour": 12, "minute": 59}
